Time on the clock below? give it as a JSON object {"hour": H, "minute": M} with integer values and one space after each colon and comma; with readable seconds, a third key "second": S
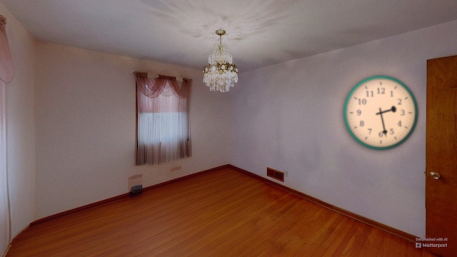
{"hour": 2, "minute": 28}
